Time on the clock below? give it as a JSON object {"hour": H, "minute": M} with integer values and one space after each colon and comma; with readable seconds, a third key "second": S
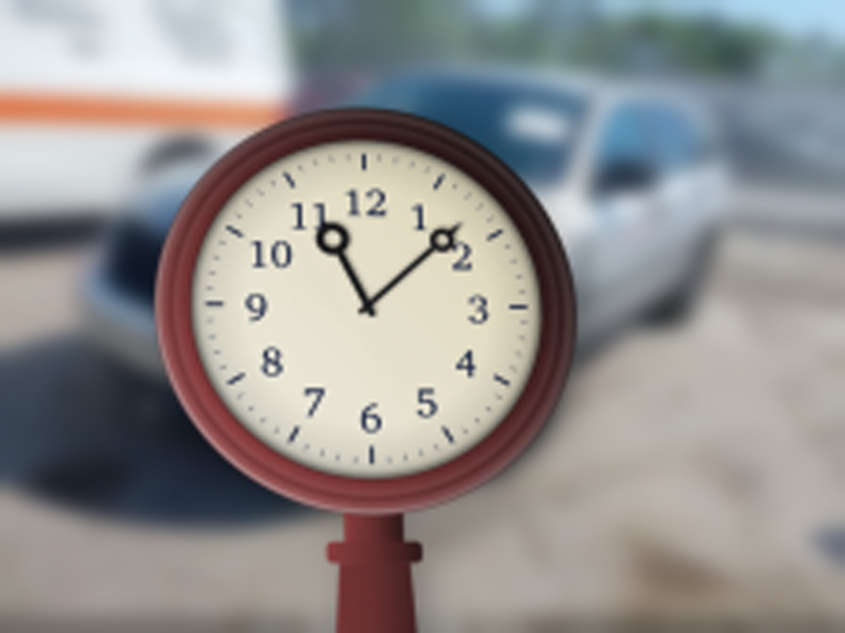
{"hour": 11, "minute": 8}
